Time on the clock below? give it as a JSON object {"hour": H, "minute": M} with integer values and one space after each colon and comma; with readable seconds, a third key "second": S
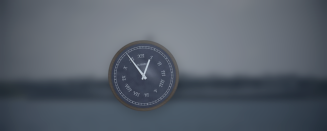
{"hour": 12, "minute": 55}
